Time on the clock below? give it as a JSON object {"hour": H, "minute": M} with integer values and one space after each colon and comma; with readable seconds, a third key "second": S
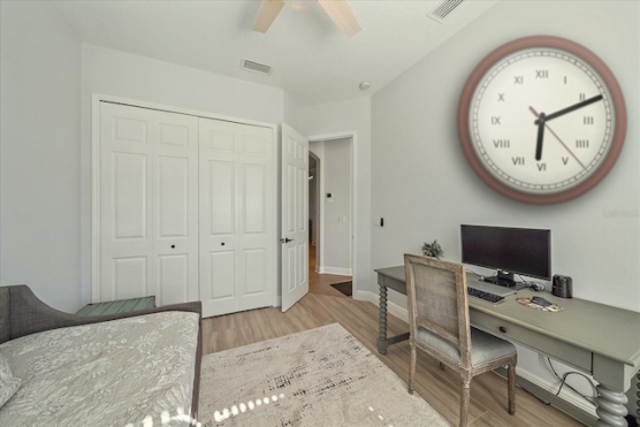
{"hour": 6, "minute": 11, "second": 23}
